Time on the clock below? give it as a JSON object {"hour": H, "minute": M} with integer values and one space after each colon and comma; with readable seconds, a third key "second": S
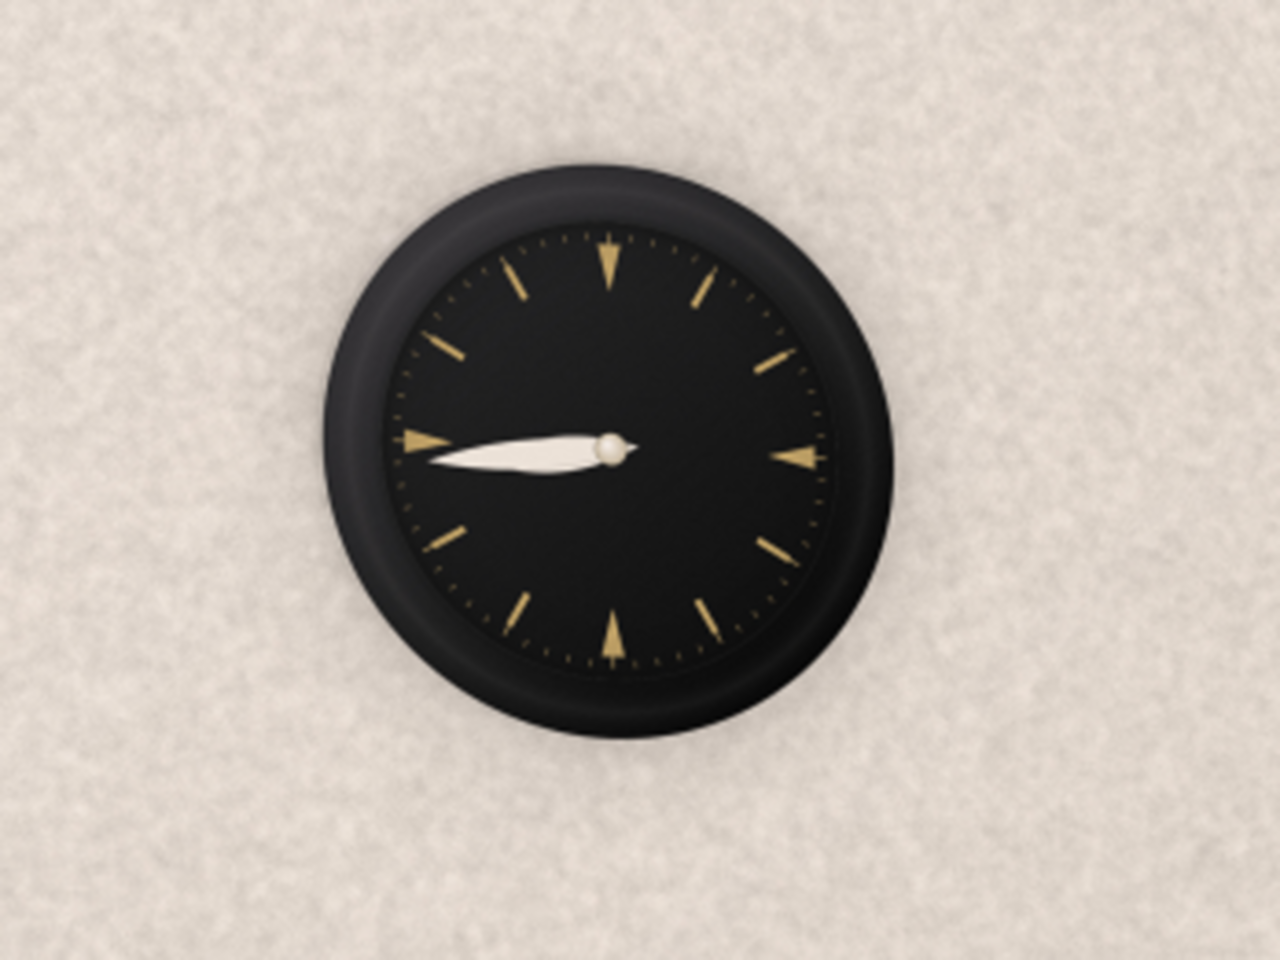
{"hour": 8, "minute": 44}
